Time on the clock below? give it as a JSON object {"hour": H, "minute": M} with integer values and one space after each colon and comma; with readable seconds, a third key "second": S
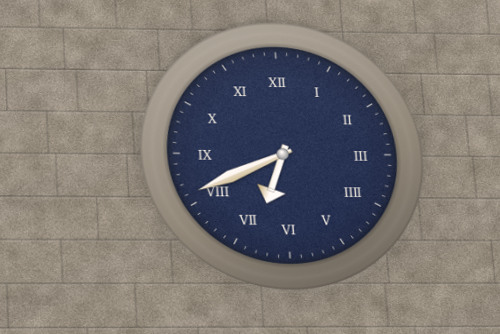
{"hour": 6, "minute": 41}
